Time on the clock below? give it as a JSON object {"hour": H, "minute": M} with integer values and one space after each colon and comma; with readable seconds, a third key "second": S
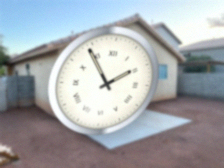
{"hour": 1, "minute": 54}
